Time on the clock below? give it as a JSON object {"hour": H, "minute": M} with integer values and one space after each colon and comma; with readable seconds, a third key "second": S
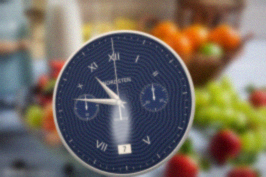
{"hour": 10, "minute": 47}
